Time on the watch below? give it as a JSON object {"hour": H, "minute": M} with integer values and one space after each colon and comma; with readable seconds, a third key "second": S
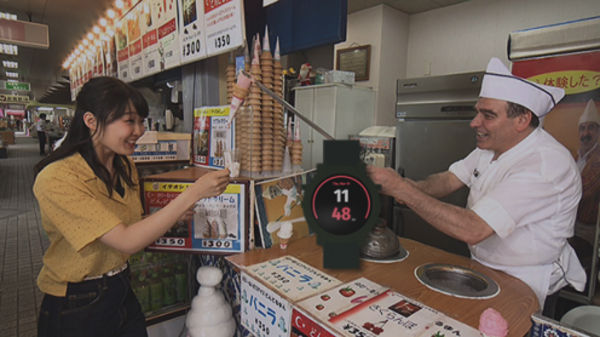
{"hour": 11, "minute": 48}
